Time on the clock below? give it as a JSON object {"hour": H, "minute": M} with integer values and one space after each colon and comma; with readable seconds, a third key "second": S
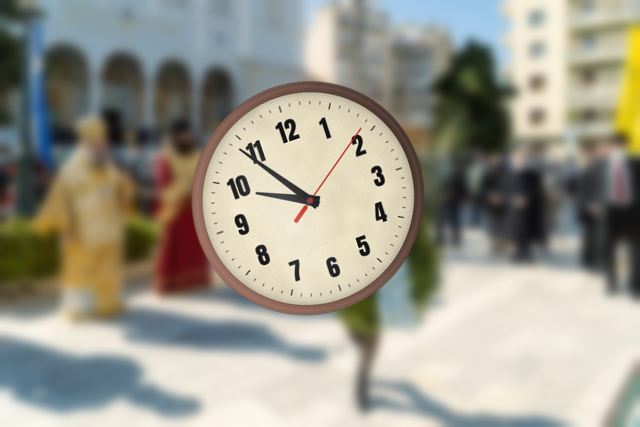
{"hour": 9, "minute": 54, "second": 9}
